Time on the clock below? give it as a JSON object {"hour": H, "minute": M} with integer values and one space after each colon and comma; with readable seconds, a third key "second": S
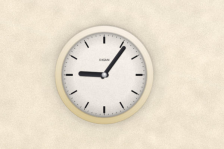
{"hour": 9, "minute": 6}
